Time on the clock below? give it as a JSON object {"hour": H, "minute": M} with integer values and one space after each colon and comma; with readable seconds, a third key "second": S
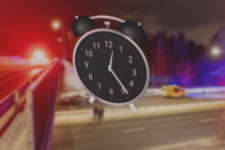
{"hour": 12, "minute": 24}
